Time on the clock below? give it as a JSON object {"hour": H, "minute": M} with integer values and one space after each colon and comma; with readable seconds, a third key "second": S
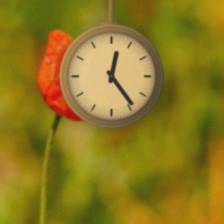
{"hour": 12, "minute": 24}
